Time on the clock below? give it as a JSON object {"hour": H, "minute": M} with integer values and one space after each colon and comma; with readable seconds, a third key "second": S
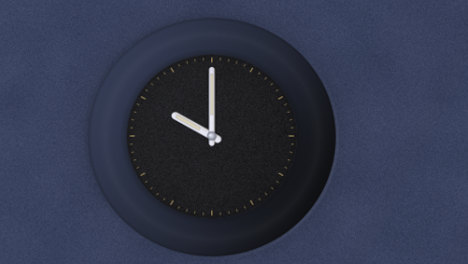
{"hour": 10, "minute": 0}
